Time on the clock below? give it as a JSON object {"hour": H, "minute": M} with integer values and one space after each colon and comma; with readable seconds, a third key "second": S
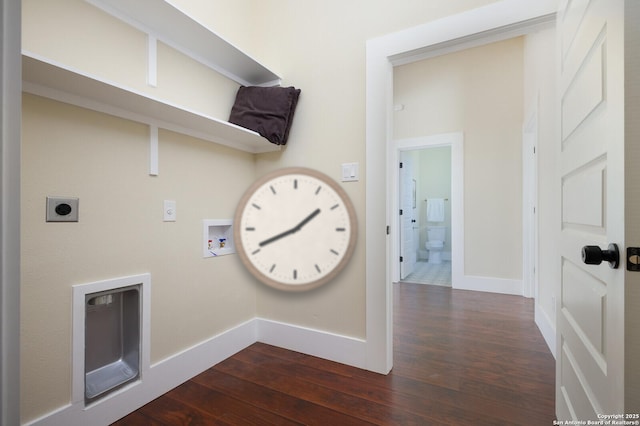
{"hour": 1, "minute": 41}
